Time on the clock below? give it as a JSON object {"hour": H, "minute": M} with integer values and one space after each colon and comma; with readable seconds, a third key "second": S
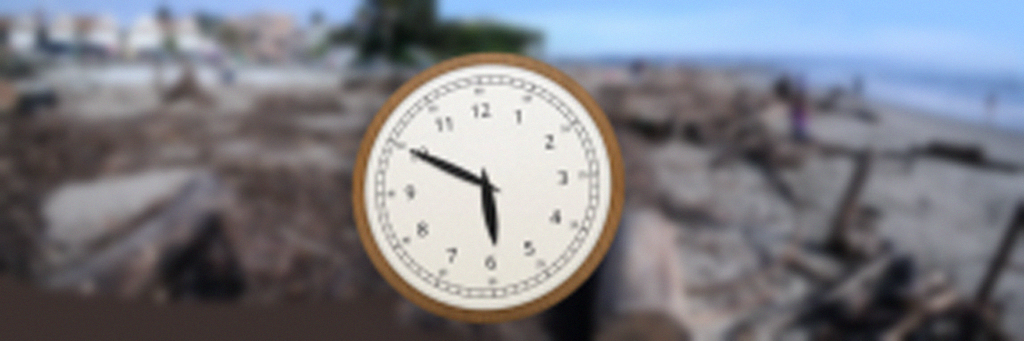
{"hour": 5, "minute": 50}
